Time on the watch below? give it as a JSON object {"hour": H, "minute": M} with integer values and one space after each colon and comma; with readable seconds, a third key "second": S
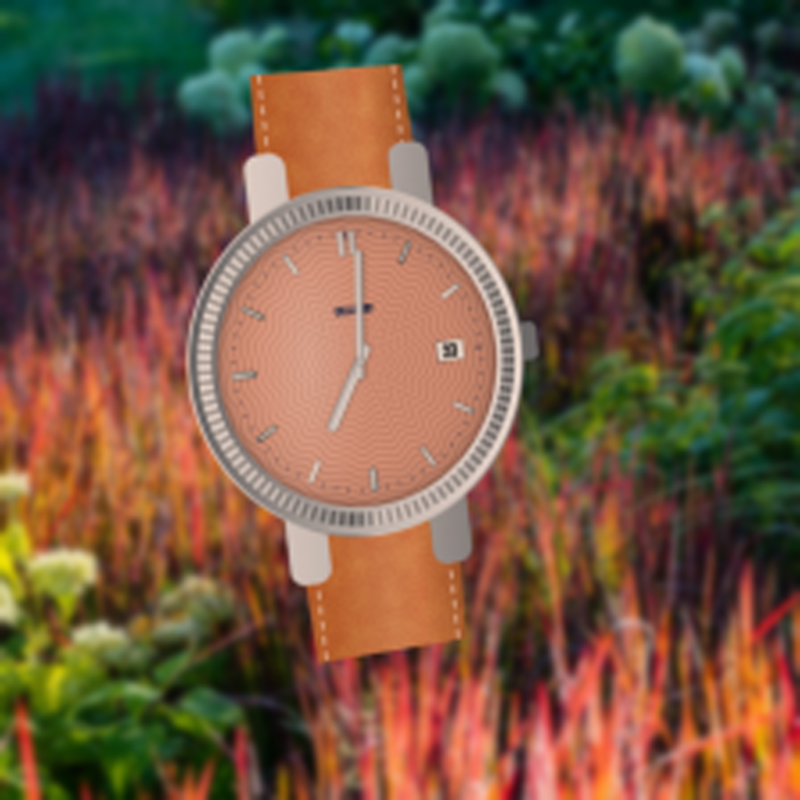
{"hour": 7, "minute": 1}
